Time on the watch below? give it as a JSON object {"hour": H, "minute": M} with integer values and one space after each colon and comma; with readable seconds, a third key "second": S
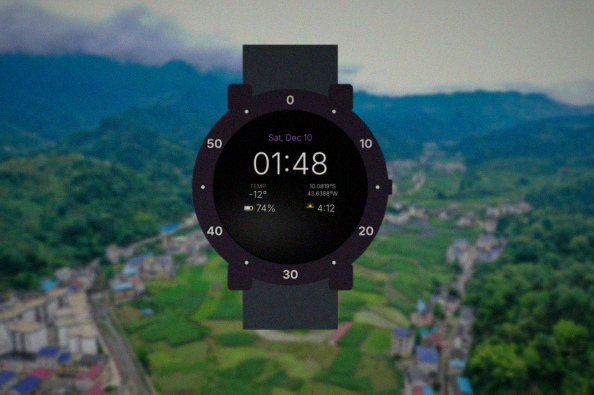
{"hour": 1, "minute": 48}
